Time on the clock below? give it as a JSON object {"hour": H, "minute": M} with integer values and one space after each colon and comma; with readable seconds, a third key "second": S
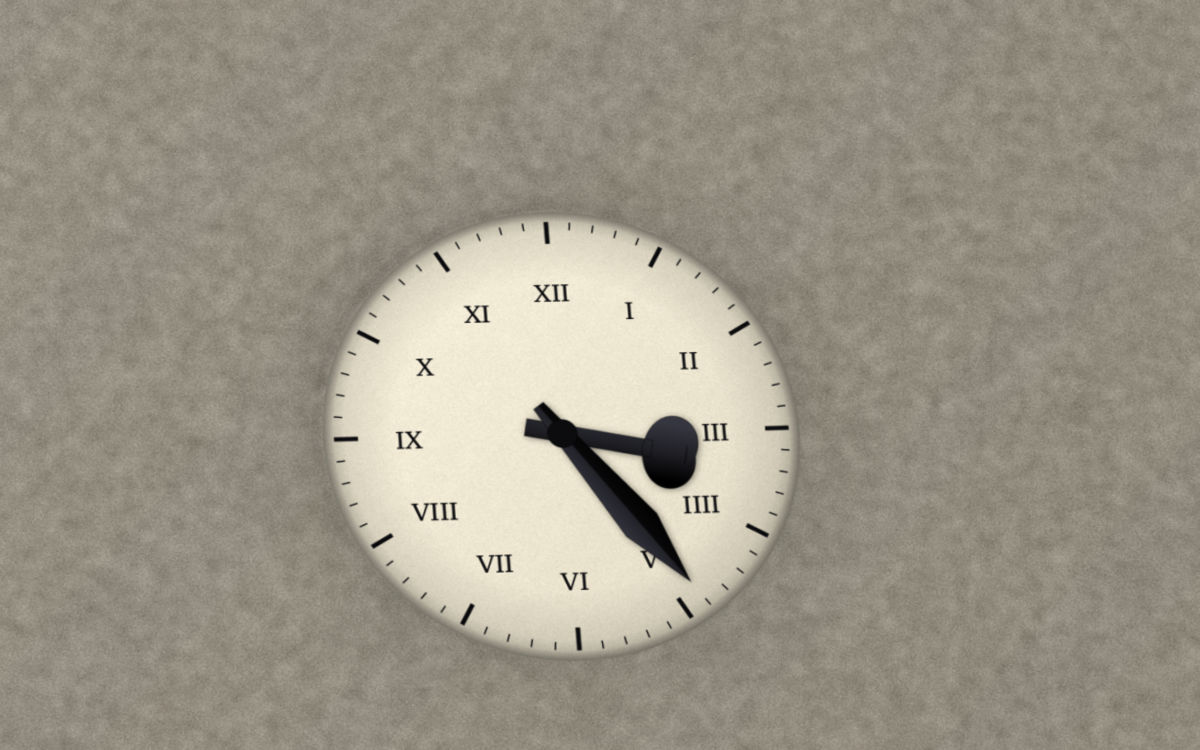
{"hour": 3, "minute": 24}
